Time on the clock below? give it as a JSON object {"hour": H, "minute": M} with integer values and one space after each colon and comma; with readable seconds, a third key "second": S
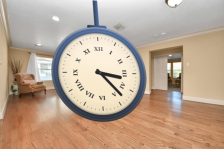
{"hour": 3, "minute": 23}
